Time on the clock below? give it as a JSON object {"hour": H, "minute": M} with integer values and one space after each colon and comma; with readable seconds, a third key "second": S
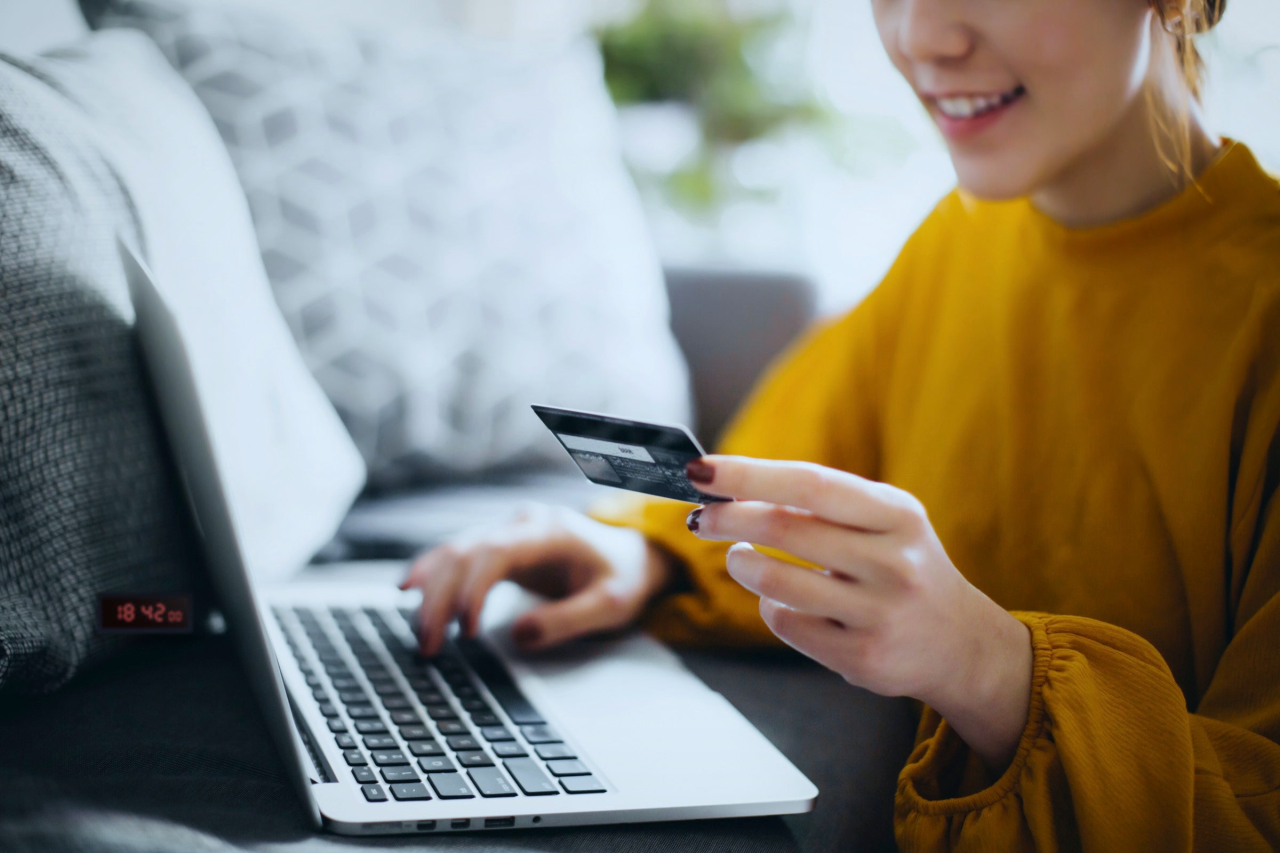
{"hour": 18, "minute": 42}
